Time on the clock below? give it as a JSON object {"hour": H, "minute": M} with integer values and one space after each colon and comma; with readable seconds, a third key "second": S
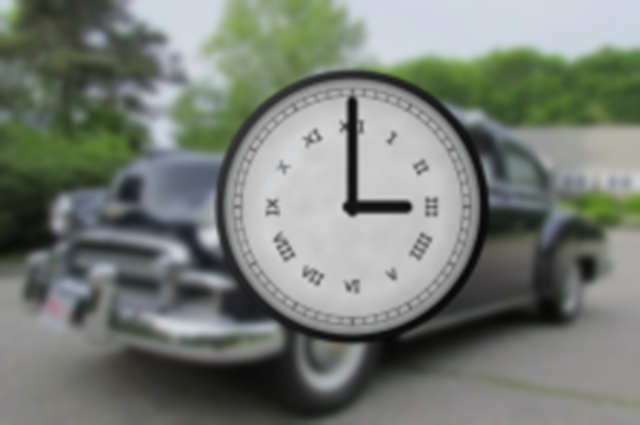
{"hour": 3, "minute": 0}
